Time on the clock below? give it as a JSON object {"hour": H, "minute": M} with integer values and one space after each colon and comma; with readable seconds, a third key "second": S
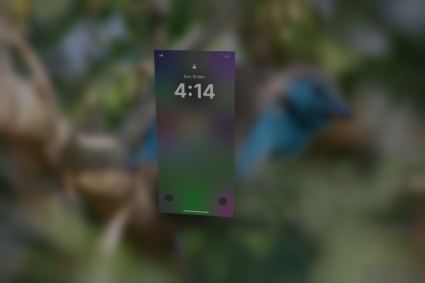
{"hour": 4, "minute": 14}
